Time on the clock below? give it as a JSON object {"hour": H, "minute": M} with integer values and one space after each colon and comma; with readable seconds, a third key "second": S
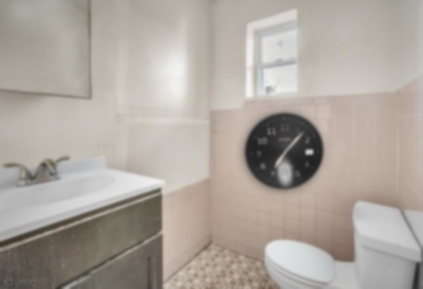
{"hour": 7, "minute": 7}
